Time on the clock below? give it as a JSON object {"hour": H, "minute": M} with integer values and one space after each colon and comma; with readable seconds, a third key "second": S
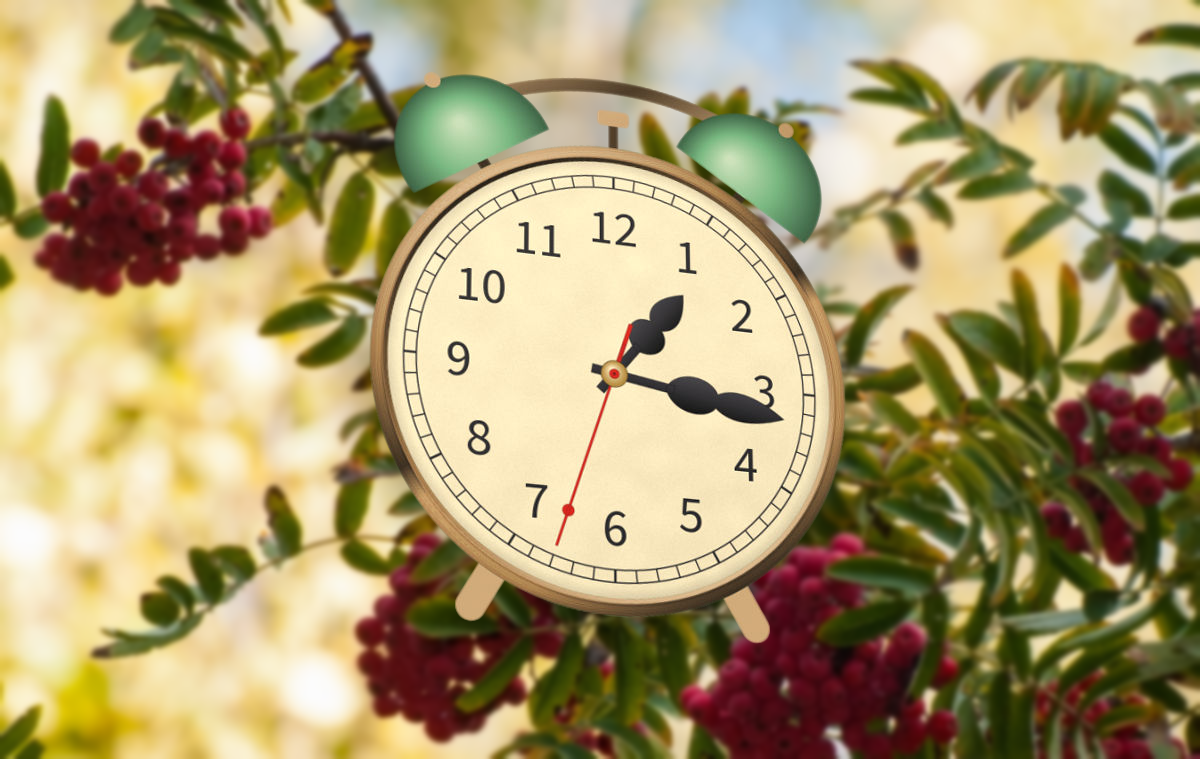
{"hour": 1, "minute": 16, "second": 33}
